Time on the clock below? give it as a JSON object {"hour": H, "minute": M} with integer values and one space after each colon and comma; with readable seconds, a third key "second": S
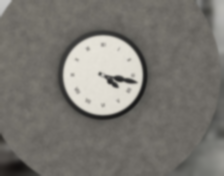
{"hour": 4, "minute": 17}
